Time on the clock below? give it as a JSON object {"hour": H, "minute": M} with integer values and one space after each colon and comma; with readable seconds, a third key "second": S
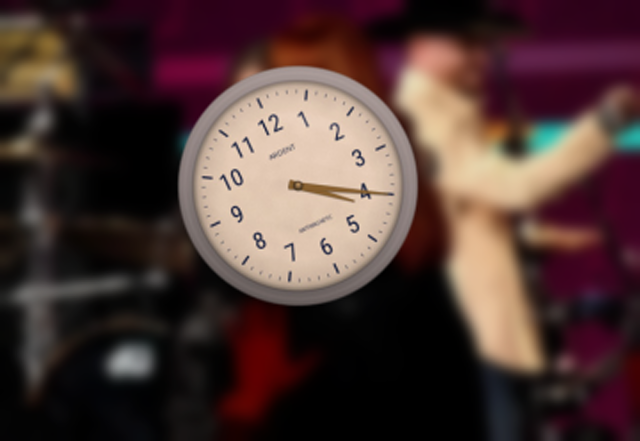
{"hour": 4, "minute": 20}
